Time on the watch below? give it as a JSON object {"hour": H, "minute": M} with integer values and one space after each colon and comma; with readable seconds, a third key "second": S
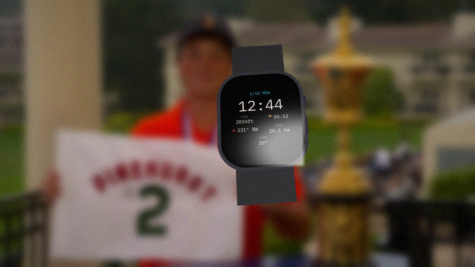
{"hour": 12, "minute": 44}
